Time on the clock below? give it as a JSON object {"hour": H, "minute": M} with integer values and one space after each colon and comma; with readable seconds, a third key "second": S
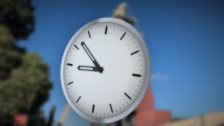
{"hour": 8, "minute": 52}
